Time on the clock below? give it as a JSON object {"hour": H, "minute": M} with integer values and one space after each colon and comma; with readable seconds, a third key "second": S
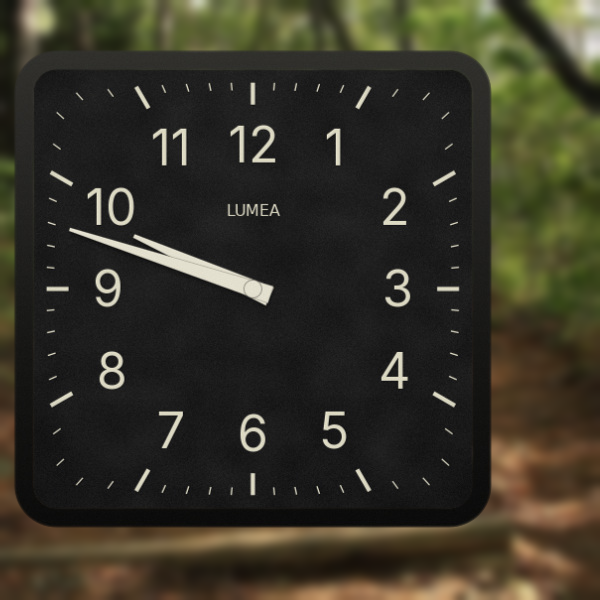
{"hour": 9, "minute": 48}
